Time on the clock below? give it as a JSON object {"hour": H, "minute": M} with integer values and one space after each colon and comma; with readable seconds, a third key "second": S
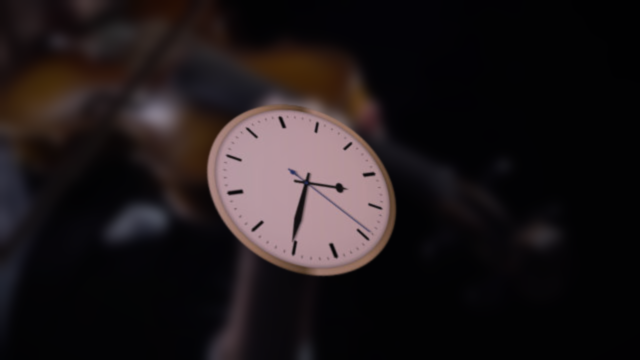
{"hour": 3, "minute": 35, "second": 24}
